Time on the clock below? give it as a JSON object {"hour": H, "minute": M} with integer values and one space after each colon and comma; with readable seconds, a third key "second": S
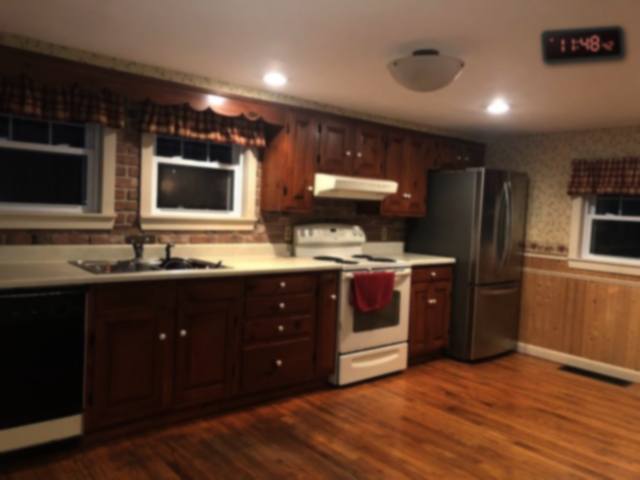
{"hour": 11, "minute": 48}
